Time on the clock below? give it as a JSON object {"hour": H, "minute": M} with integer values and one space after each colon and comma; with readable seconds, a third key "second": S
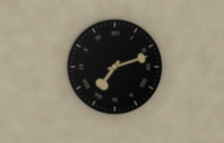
{"hour": 7, "minute": 12}
